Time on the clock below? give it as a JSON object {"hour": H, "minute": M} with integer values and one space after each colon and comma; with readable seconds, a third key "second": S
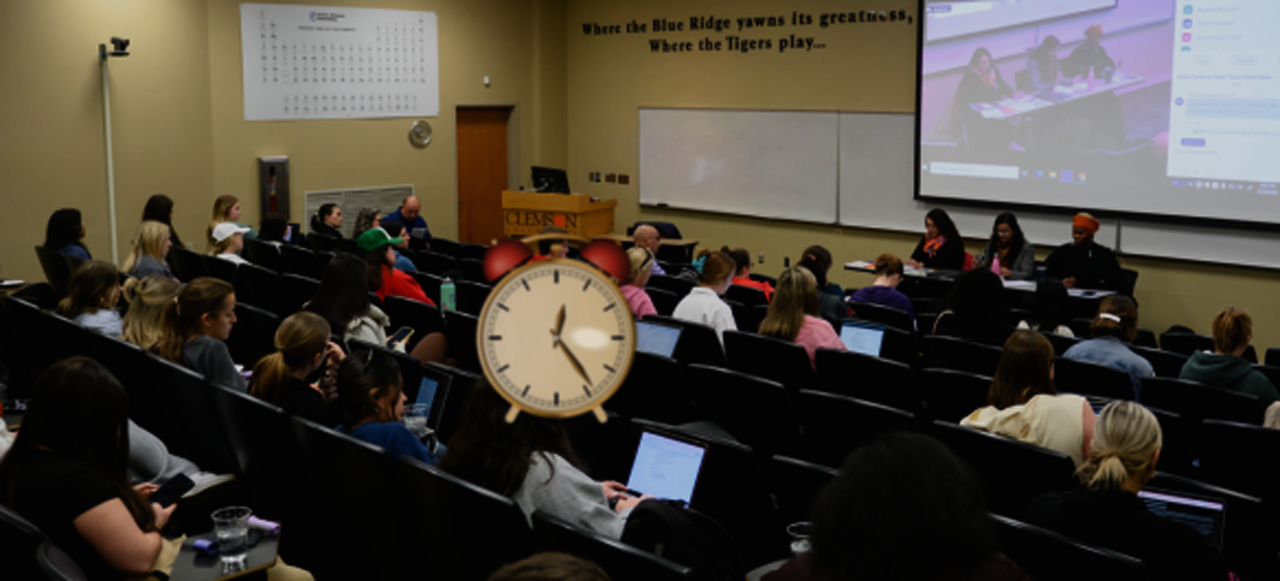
{"hour": 12, "minute": 24}
